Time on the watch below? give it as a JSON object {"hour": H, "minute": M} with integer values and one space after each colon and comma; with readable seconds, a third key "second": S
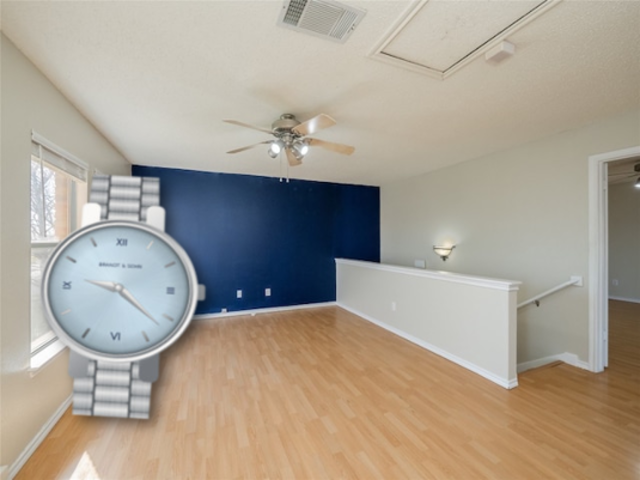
{"hour": 9, "minute": 22}
